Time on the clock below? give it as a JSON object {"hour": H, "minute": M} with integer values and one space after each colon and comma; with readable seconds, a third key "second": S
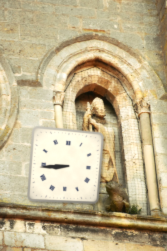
{"hour": 8, "minute": 44}
